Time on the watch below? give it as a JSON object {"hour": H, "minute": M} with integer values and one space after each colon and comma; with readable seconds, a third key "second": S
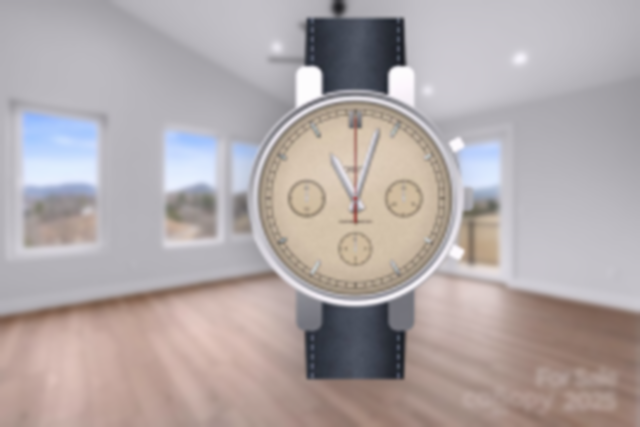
{"hour": 11, "minute": 3}
